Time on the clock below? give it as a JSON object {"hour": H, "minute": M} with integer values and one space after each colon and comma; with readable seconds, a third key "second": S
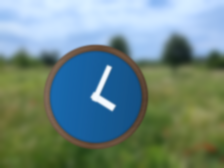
{"hour": 4, "minute": 4}
